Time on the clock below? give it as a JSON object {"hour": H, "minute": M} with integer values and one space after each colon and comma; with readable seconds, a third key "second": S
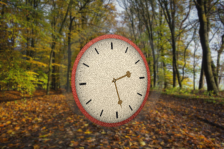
{"hour": 2, "minute": 28}
